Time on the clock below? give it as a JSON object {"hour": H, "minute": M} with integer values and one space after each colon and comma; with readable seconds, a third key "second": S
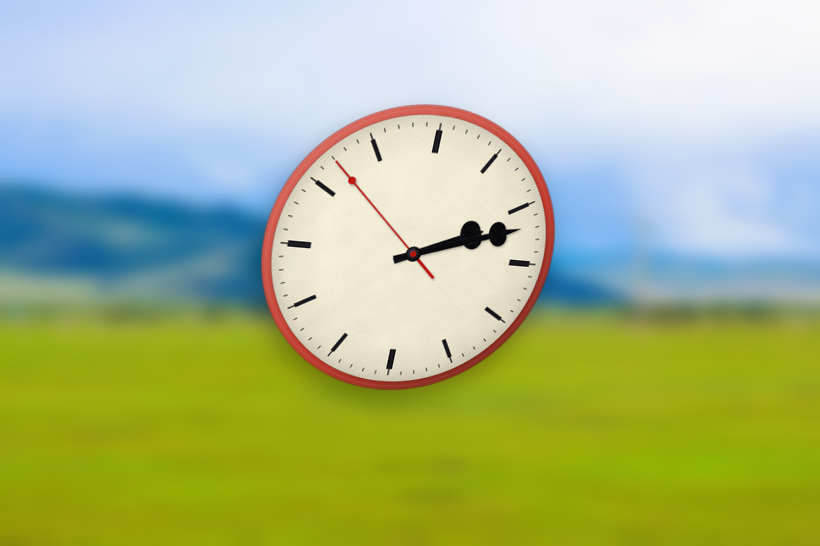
{"hour": 2, "minute": 11, "second": 52}
